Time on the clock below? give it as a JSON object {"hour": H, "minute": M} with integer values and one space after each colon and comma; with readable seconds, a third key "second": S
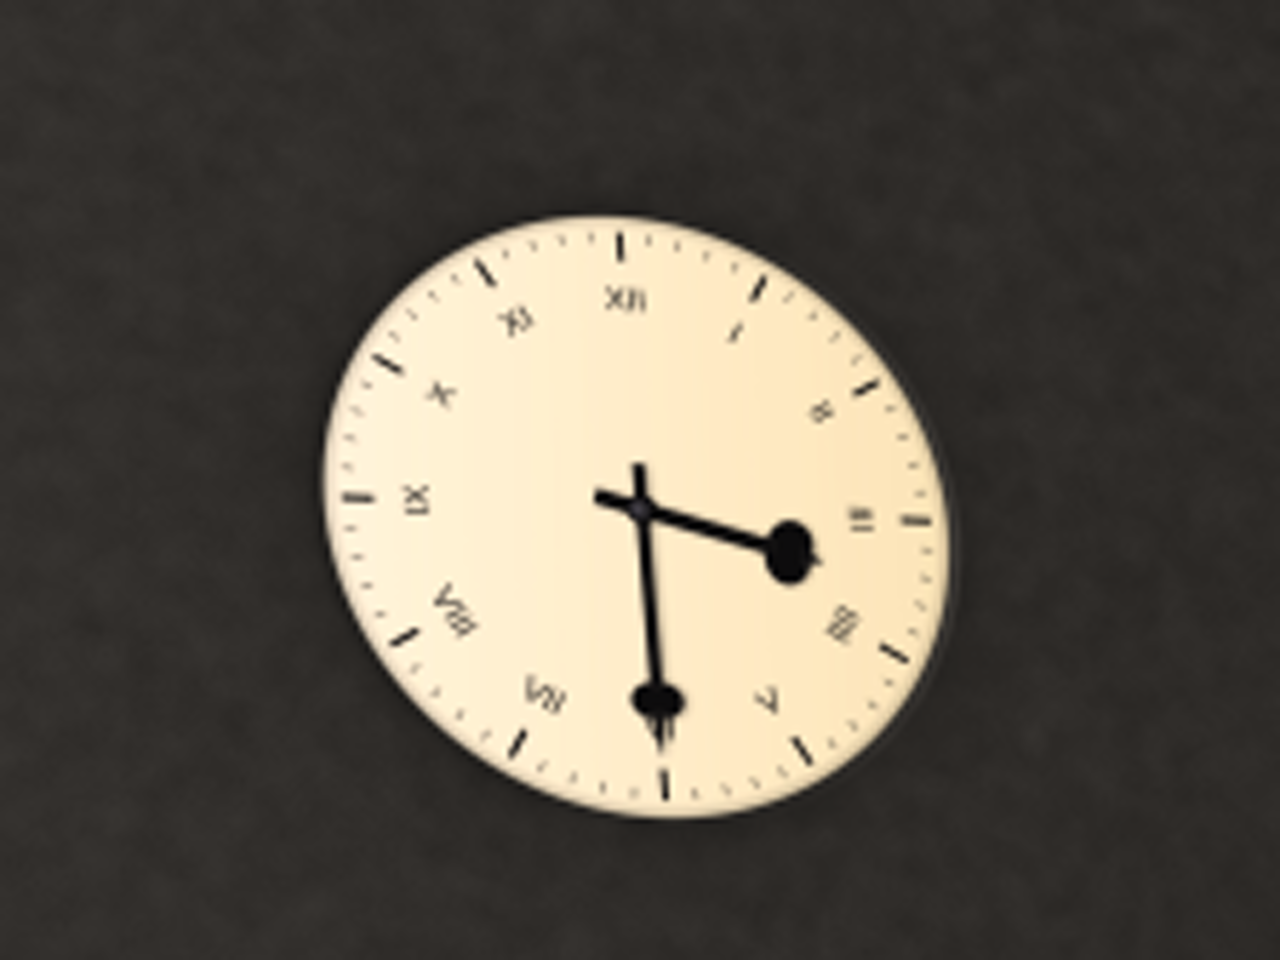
{"hour": 3, "minute": 30}
